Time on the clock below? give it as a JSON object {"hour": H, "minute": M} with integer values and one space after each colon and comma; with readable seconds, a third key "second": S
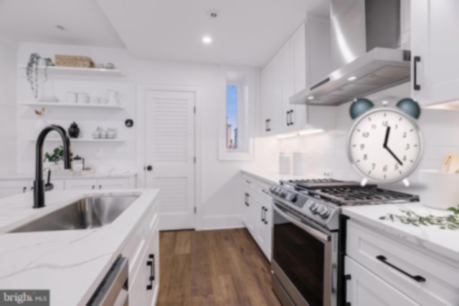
{"hour": 12, "minute": 23}
